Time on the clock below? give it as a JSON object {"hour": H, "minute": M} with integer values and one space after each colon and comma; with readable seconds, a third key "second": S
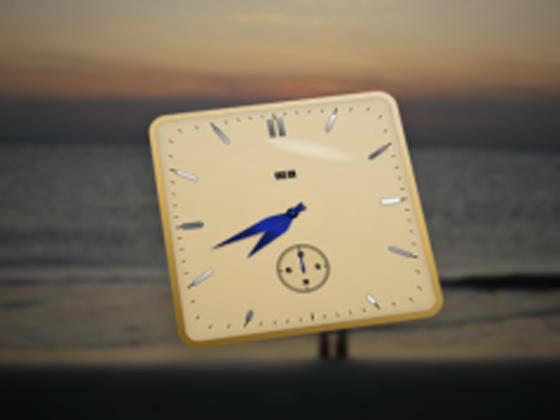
{"hour": 7, "minute": 42}
